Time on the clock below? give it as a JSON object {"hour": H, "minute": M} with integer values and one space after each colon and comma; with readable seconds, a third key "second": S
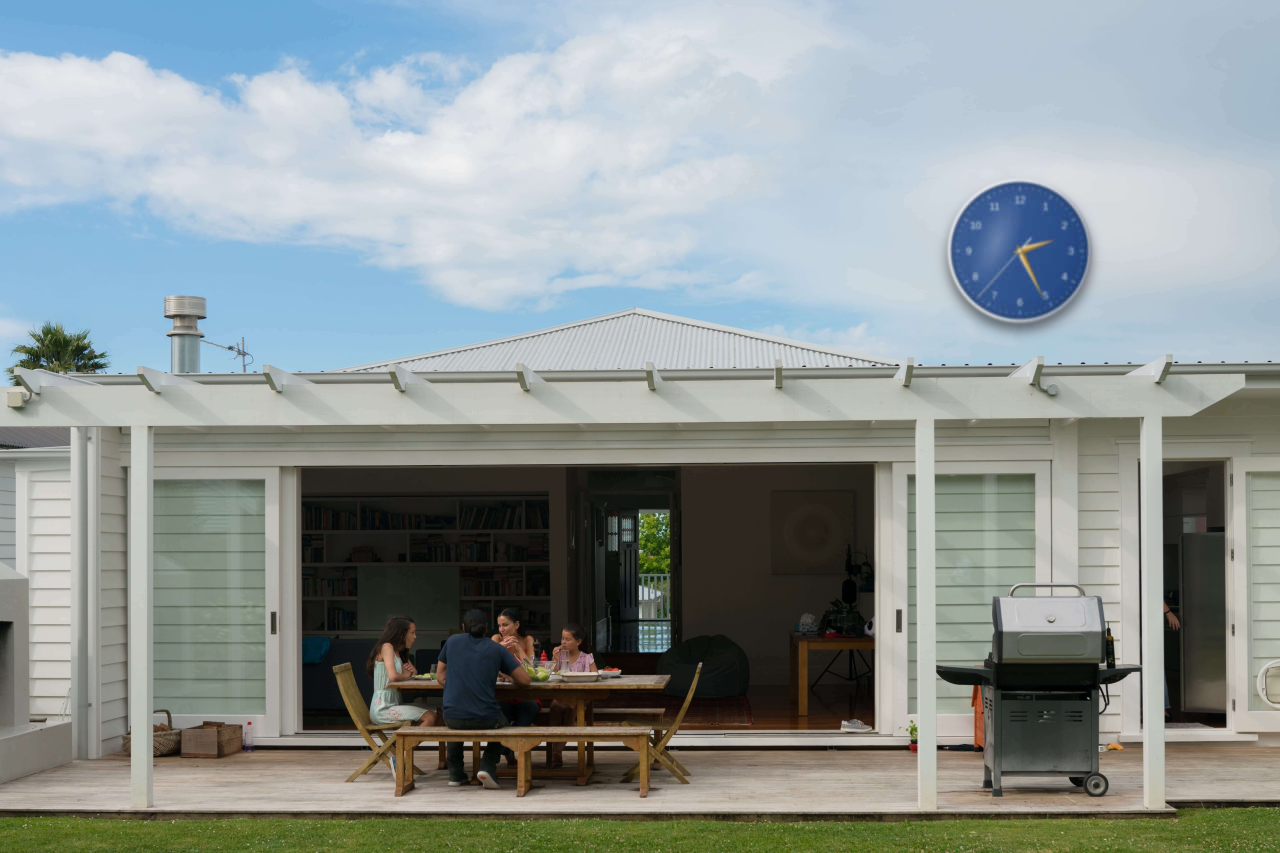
{"hour": 2, "minute": 25, "second": 37}
